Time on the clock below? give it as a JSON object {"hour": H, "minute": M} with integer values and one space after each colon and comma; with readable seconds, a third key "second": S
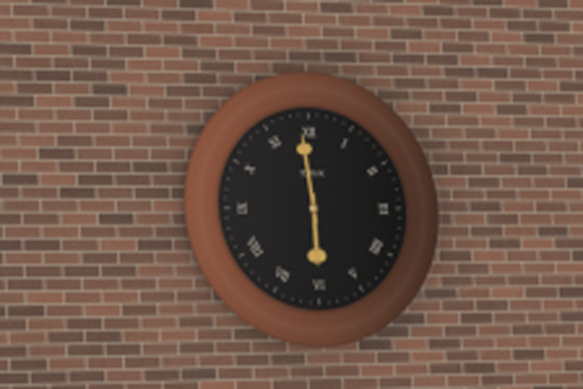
{"hour": 5, "minute": 59}
